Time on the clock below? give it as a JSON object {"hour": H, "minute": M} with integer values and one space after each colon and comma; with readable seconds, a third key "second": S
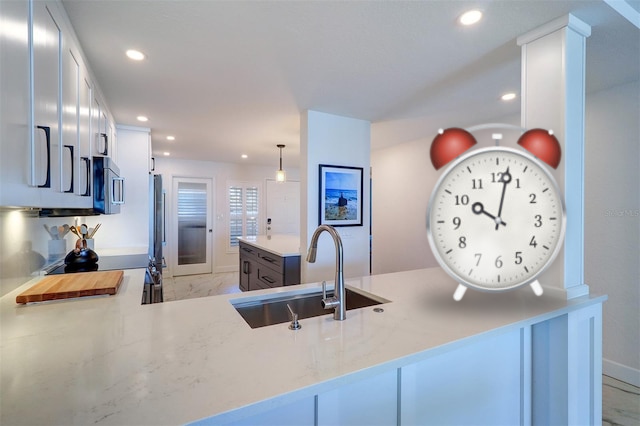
{"hour": 10, "minute": 2}
